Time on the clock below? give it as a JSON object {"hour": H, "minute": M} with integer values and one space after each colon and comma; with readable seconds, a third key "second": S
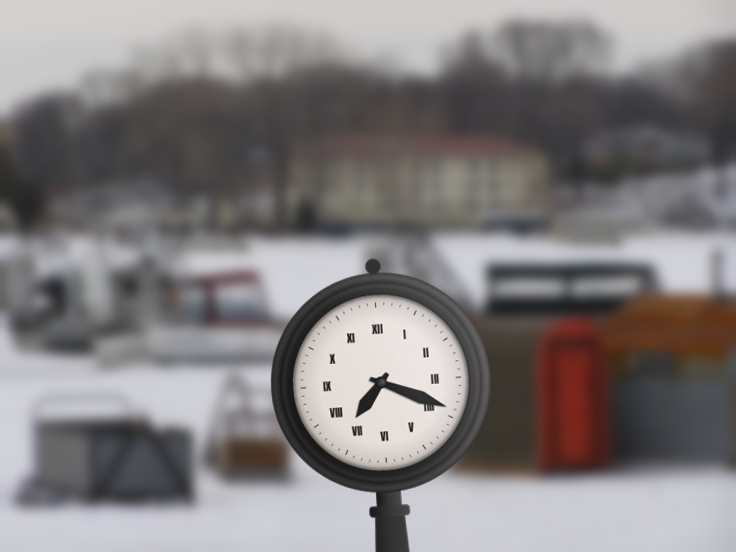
{"hour": 7, "minute": 19}
